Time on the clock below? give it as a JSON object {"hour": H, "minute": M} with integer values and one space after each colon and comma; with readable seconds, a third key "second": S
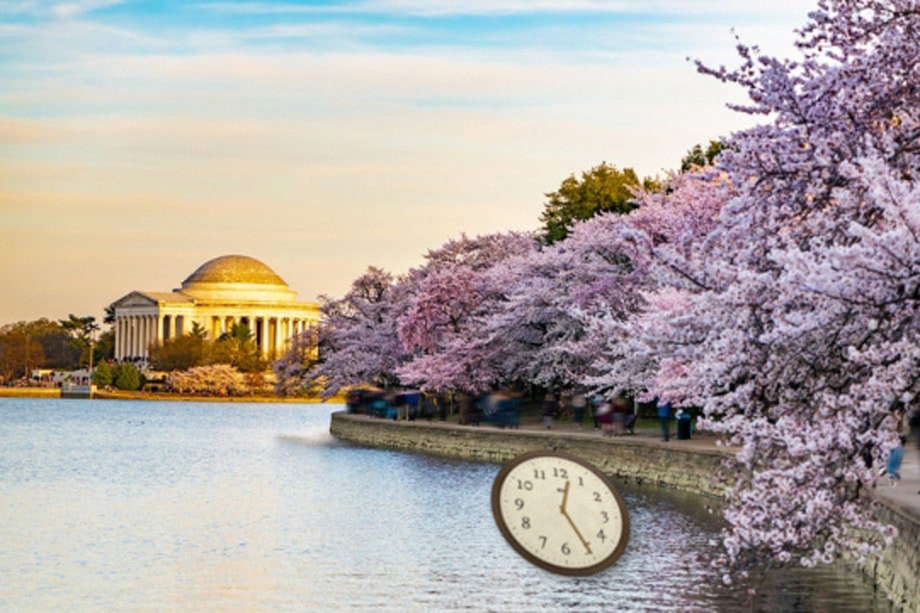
{"hour": 12, "minute": 25}
